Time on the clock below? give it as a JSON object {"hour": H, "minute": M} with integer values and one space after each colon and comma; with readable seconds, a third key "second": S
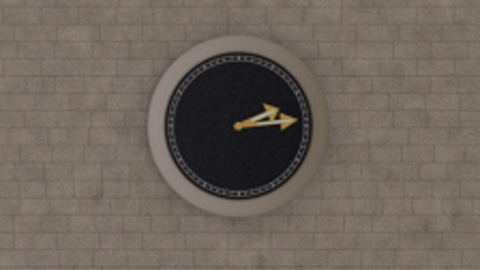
{"hour": 2, "minute": 14}
